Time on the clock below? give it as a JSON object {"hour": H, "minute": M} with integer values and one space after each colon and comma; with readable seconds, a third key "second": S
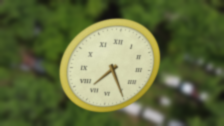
{"hour": 7, "minute": 25}
